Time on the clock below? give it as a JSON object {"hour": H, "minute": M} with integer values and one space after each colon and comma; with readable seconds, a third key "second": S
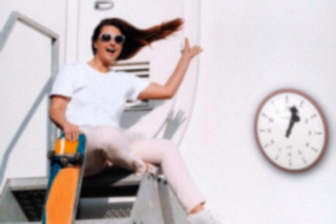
{"hour": 1, "minute": 3}
